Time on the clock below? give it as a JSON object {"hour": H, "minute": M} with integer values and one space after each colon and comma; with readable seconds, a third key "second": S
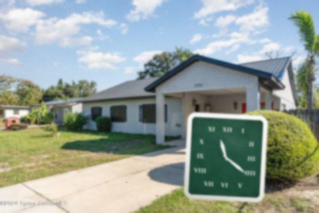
{"hour": 11, "minute": 21}
